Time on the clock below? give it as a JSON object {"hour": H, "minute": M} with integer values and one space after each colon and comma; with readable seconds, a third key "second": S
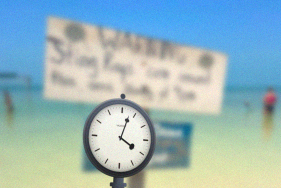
{"hour": 4, "minute": 3}
